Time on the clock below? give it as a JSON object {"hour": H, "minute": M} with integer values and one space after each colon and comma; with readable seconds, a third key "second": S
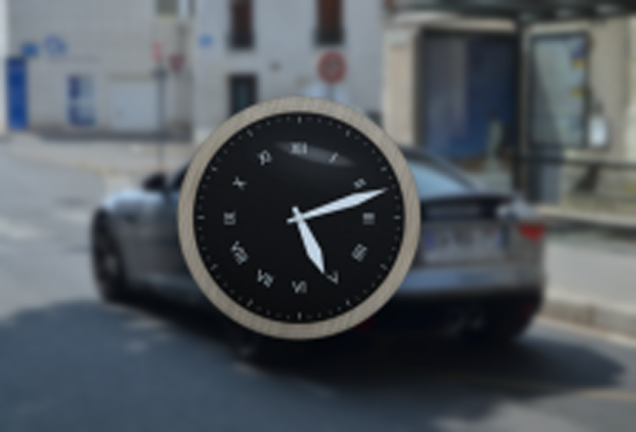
{"hour": 5, "minute": 12}
